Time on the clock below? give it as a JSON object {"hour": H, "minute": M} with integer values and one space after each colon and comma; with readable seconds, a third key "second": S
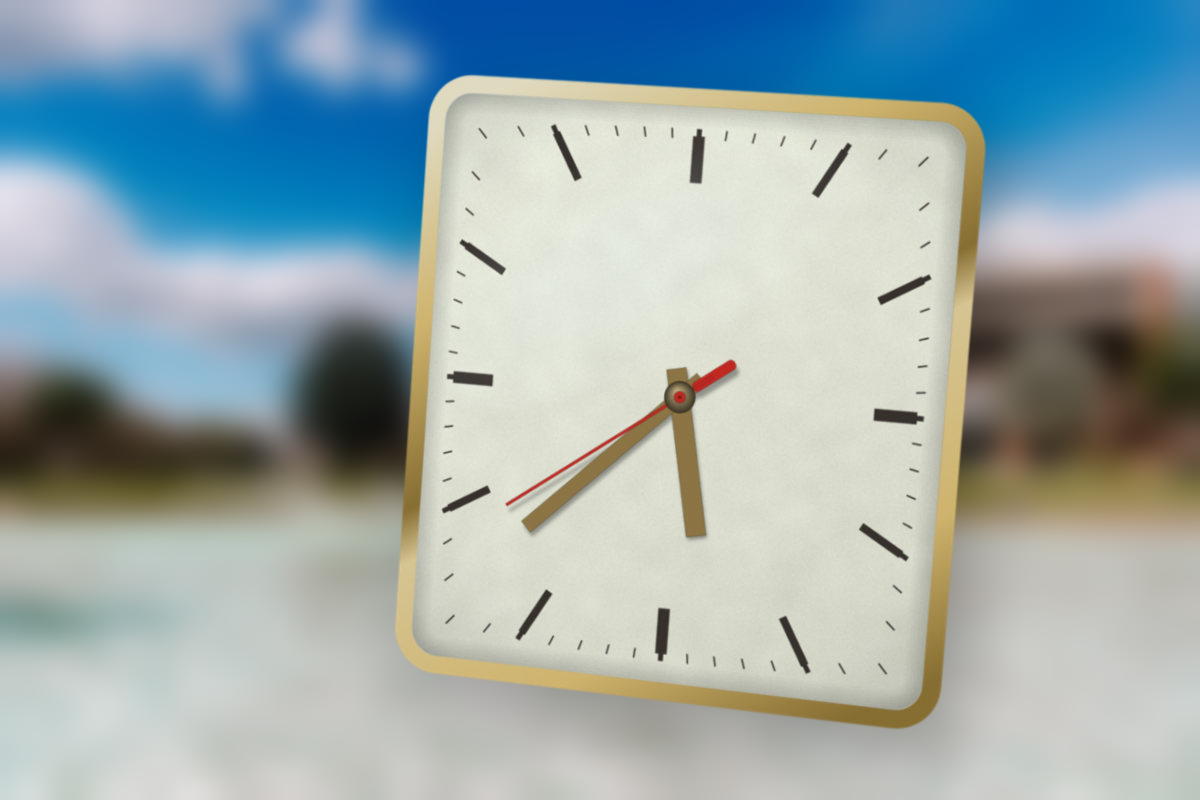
{"hour": 5, "minute": 37, "second": 39}
